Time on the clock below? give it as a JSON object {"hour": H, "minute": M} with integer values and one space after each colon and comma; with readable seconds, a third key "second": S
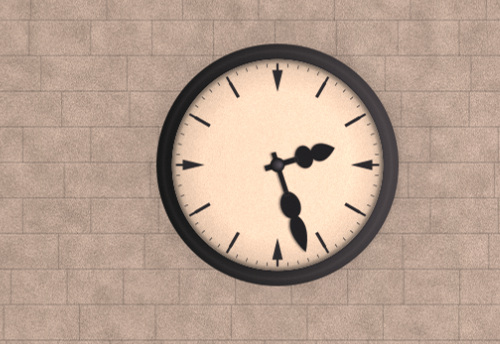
{"hour": 2, "minute": 27}
